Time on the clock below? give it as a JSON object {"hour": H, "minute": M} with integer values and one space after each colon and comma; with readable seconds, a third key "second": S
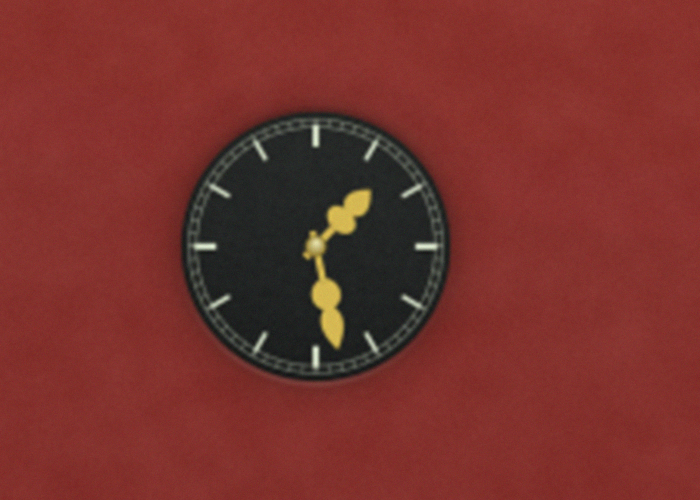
{"hour": 1, "minute": 28}
